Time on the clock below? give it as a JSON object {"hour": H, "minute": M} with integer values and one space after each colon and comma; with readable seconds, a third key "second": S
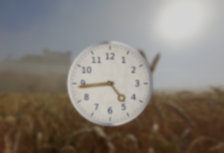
{"hour": 4, "minute": 44}
